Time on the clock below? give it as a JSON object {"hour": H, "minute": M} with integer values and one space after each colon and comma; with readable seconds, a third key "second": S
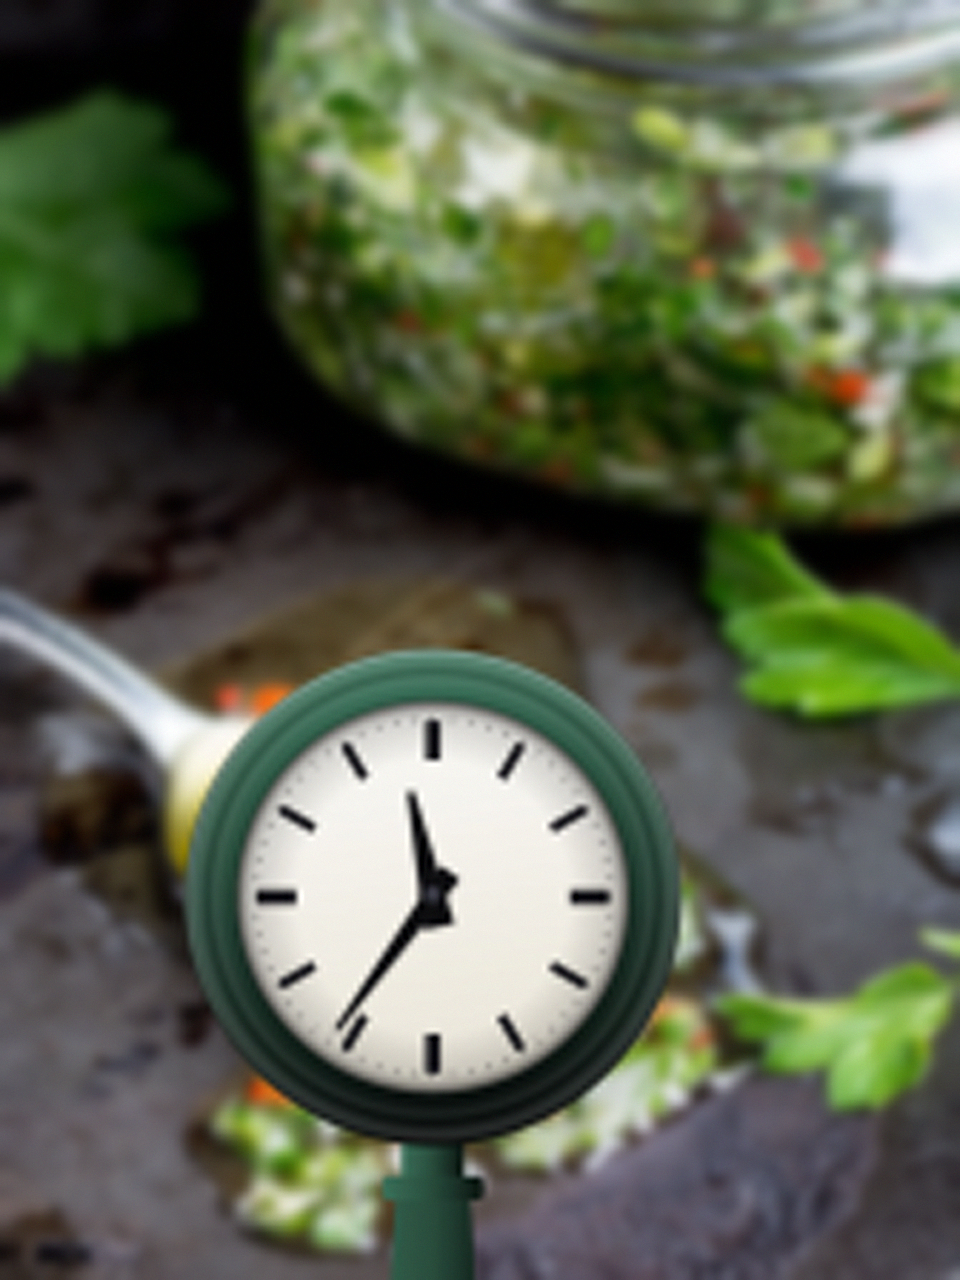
{"hour": 11, "minute": 36}
